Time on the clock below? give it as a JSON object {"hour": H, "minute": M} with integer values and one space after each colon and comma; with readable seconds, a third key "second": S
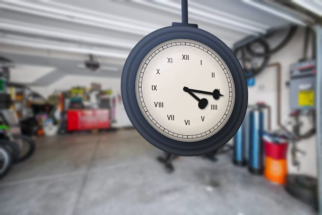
{"hour": 4, "minute": 16}
